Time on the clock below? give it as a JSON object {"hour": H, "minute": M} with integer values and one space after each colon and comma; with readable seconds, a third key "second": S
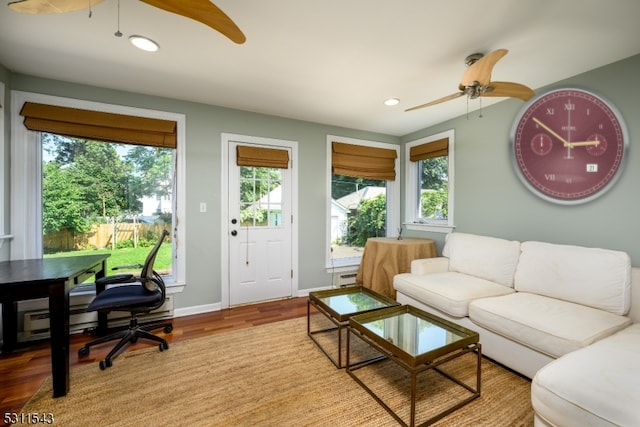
{"hour": 2, "minute": 51}
